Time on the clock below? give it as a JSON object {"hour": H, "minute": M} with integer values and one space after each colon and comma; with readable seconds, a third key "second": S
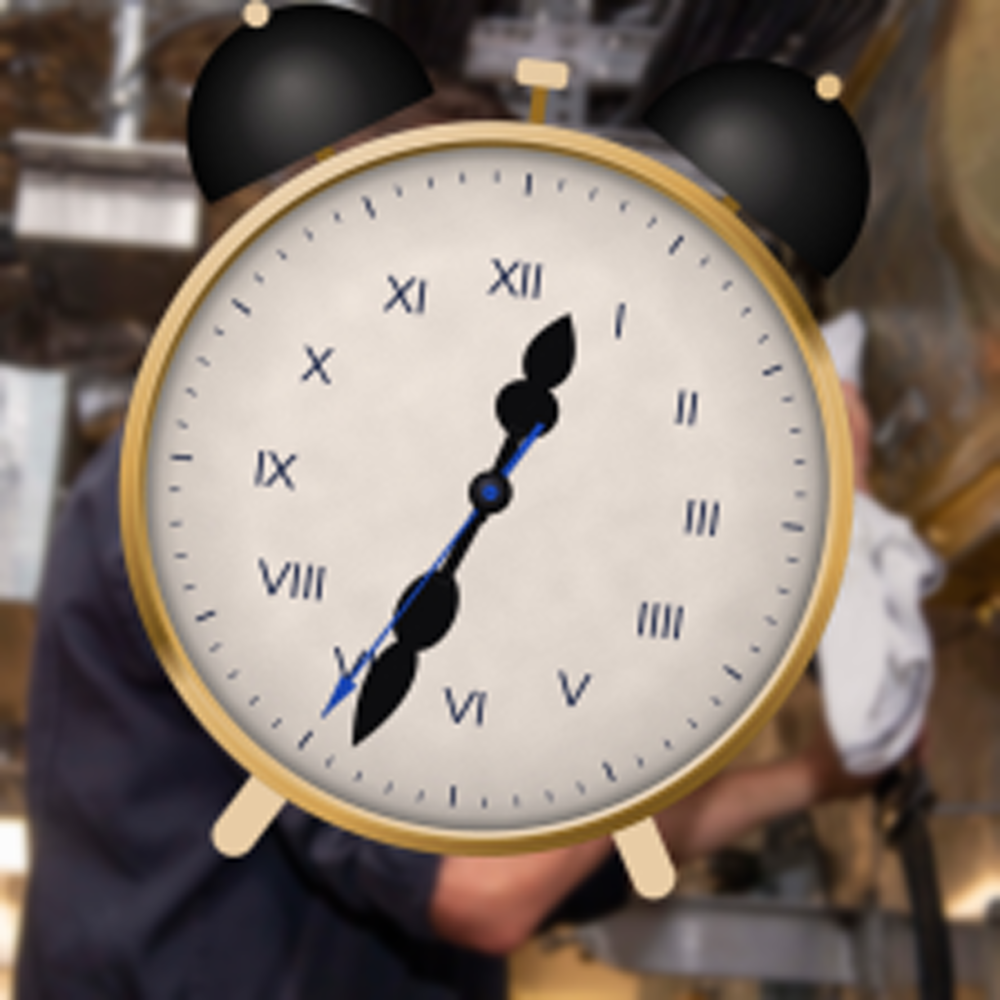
{"hour": 12, "minute": 33, "second": 35}
